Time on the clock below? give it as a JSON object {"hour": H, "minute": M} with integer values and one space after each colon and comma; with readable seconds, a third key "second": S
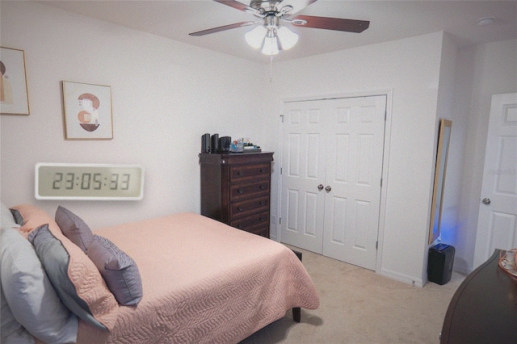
{"hour": 23, "minute": 5, "second": 33}
